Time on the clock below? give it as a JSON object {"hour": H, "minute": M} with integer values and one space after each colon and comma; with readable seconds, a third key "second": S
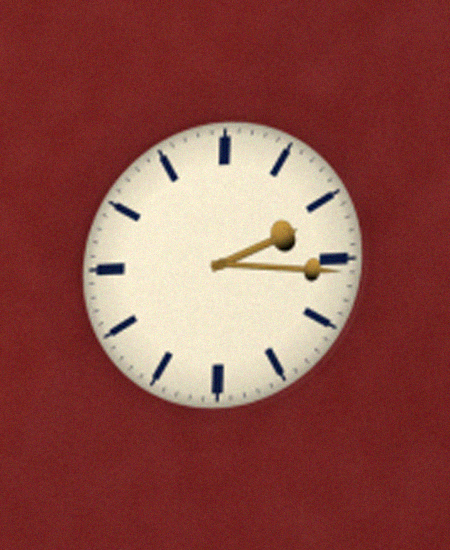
{"hour": 2, "minute": 16}
